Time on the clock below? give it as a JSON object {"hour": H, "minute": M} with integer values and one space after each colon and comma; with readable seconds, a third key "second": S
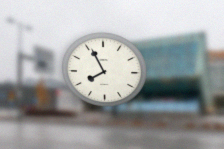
{"hour": 7, "minute": 56}
